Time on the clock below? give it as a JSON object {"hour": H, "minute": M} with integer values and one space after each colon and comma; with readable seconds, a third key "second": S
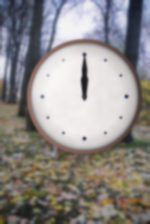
{"hour": 12, "minute": 0}
